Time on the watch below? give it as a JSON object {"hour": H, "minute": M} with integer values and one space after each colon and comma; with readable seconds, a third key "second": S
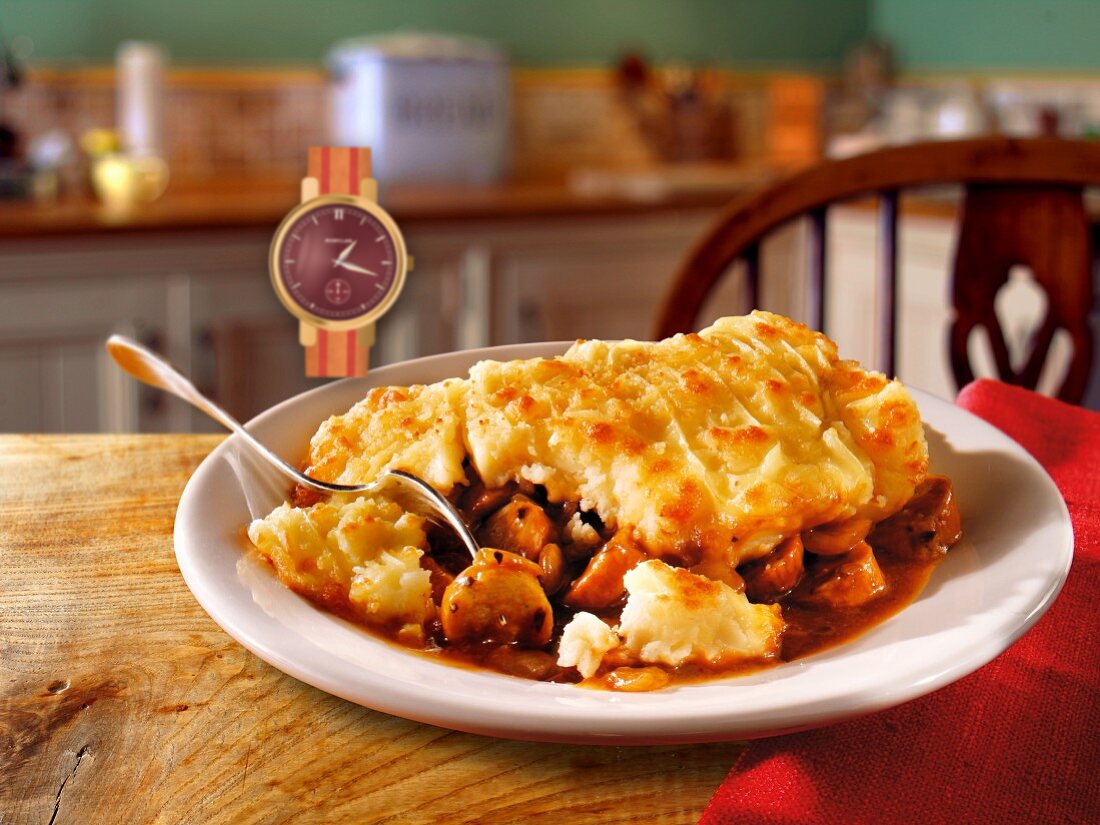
{"hour": 1, "minute": 18}
